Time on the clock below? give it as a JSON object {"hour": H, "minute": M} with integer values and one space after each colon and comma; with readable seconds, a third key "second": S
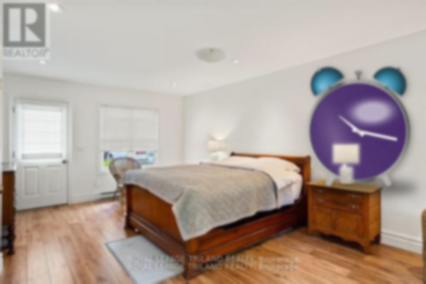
{"hour": 10, "minute": 17}
